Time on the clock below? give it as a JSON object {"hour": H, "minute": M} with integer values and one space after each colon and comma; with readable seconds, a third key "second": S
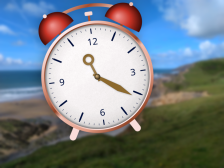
{"hour": 11, "minute": 21}
